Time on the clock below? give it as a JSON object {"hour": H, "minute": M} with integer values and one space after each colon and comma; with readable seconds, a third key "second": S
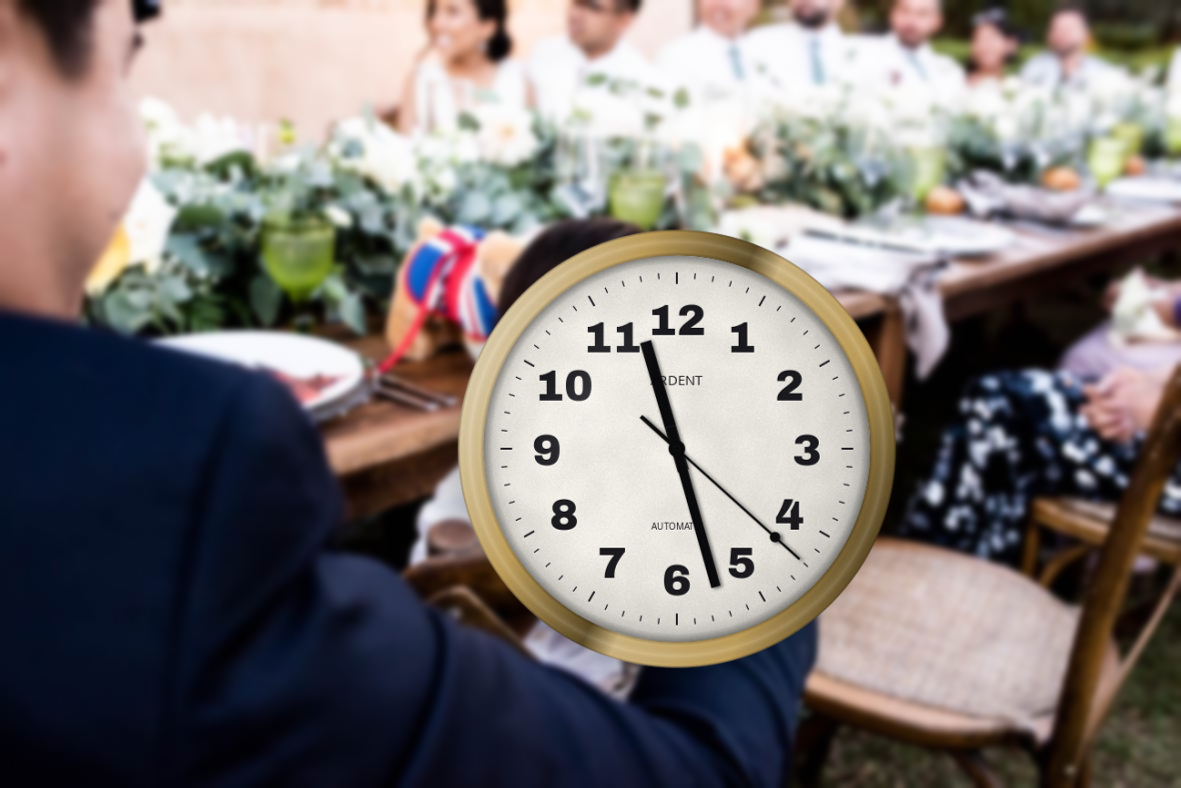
{"hour": 11, "minute": 27, "second": 22}
